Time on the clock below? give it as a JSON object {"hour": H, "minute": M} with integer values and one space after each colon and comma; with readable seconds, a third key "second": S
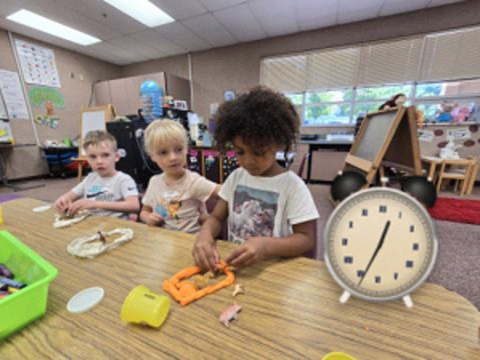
{"hour": 12, "minute": 34}
